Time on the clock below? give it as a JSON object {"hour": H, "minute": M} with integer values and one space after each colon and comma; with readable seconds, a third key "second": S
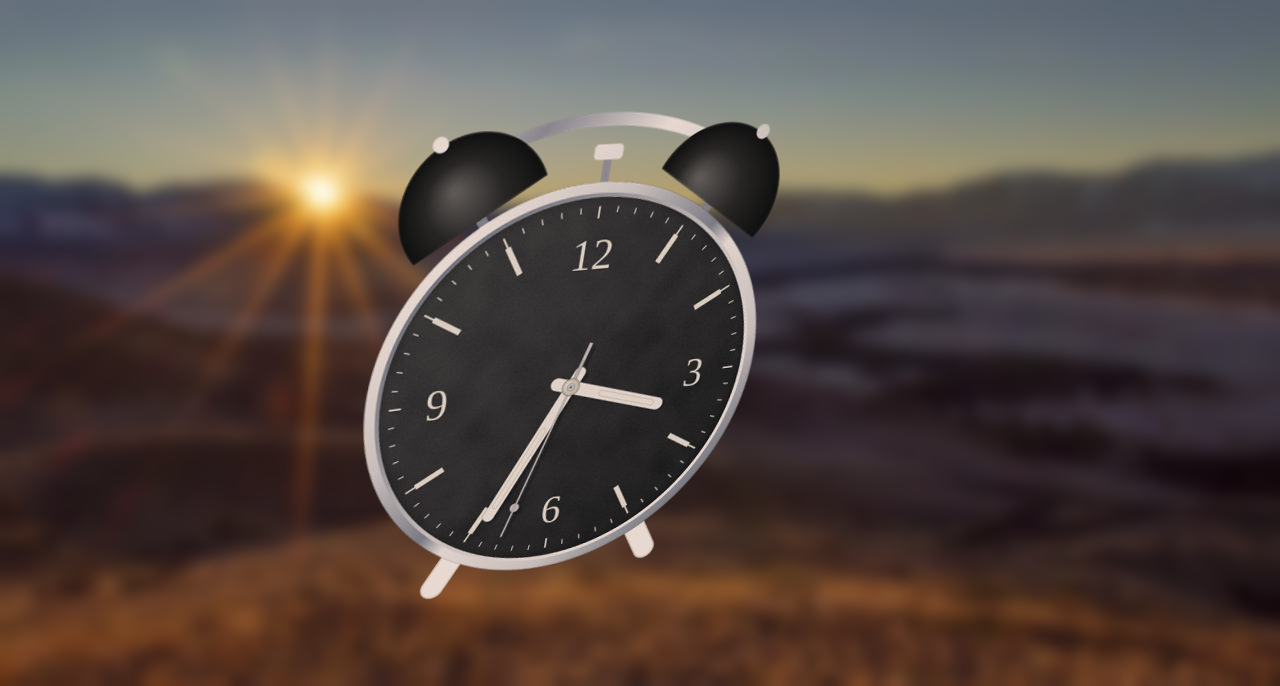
{"hour": 3, "minute": 34, "second": 33}
